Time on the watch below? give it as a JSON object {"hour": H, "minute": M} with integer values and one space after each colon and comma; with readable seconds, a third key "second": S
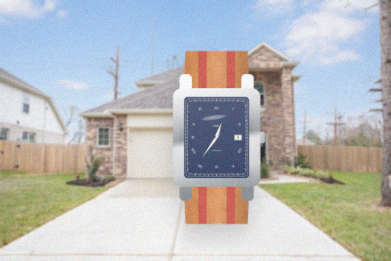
{"hour": 12, "minute": 36}
